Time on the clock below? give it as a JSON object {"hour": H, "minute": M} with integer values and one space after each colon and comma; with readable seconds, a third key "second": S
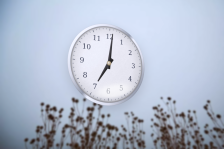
{"hour": 7, "minute": 1}
